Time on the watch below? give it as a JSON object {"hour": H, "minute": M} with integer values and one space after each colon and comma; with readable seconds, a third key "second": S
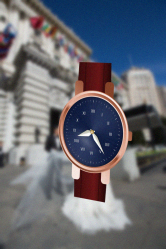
{"hour": 8, "minute": 24}
